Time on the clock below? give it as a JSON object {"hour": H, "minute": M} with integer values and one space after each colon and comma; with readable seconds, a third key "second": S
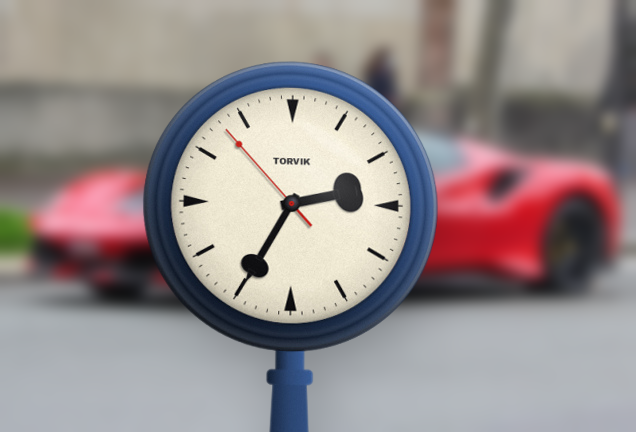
{"hour": 2, "minute": 34, "second": 53}
